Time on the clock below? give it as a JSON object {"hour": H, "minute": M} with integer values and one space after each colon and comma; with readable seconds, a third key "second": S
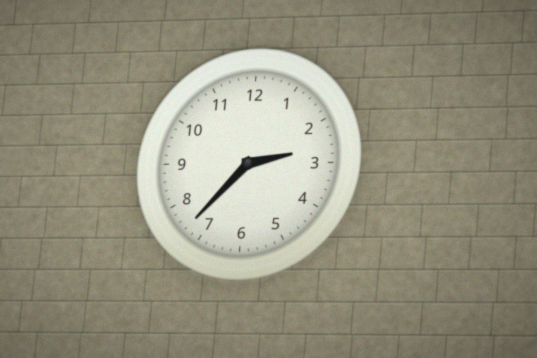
{"hour": 2, "minute": 37}
